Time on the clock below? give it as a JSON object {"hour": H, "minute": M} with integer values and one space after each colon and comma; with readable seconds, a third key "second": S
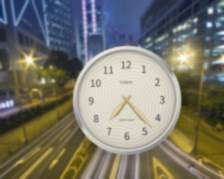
{"hour": 7, "minute": 23}
